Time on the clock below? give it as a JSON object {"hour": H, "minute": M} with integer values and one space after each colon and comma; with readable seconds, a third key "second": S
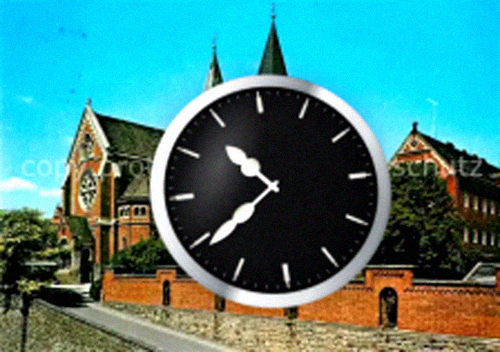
{"hour": 10, "minute": 39}
